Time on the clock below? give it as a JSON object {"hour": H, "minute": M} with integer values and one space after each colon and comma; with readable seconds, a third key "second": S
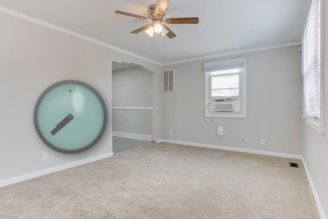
{"hour": 7, "minute": 38}
